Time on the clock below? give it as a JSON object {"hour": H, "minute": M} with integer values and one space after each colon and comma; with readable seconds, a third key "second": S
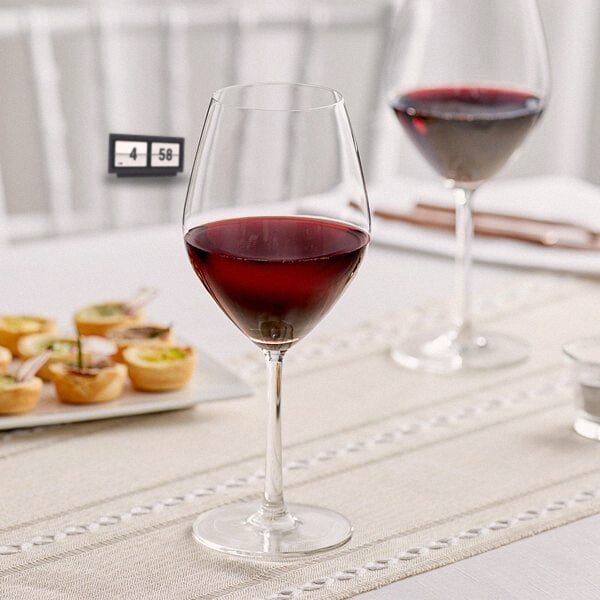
{"hour": 4, "minute": 58}
